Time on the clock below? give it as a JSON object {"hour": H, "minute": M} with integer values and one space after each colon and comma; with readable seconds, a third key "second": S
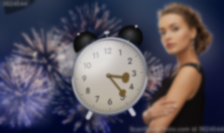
{"hour": 3, "minute": 24}
